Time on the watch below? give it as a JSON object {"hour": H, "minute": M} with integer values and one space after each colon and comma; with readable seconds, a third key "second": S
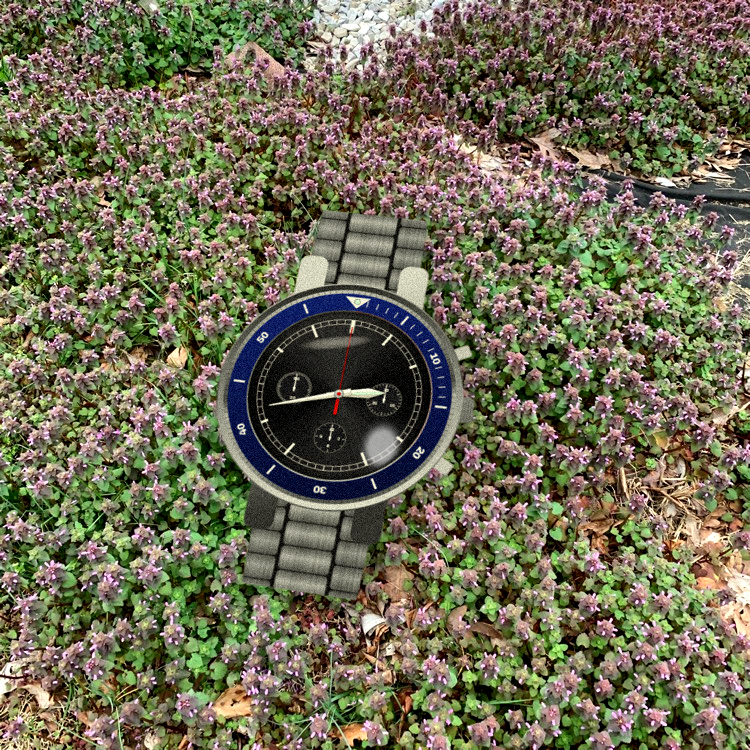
{"hour": 2, "minute": 42}
